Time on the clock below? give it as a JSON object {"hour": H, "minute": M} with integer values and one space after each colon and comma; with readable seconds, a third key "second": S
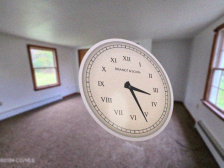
{"hour": 3, "minute": 26}
